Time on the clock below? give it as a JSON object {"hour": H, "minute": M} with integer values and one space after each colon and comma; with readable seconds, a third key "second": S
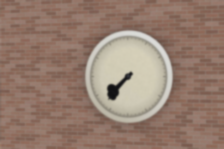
{"hour": 7, "minute": 37}
